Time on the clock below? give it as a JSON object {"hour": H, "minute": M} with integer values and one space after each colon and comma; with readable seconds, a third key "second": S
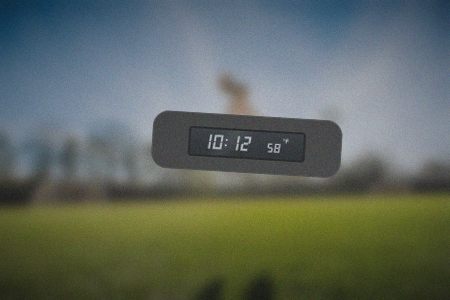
{"hour": 10, "minute": 12}
